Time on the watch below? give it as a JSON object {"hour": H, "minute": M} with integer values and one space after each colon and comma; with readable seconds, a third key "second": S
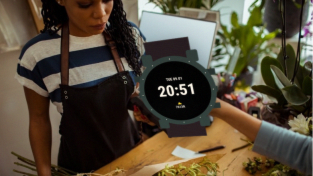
{"hour": 20, "minute": 51}
